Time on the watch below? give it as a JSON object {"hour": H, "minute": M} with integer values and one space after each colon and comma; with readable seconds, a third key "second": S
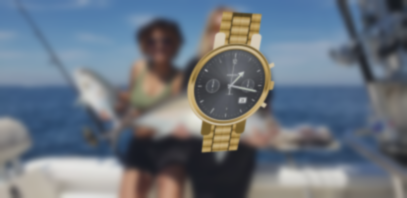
{"hour": 1, "minute": 17}
